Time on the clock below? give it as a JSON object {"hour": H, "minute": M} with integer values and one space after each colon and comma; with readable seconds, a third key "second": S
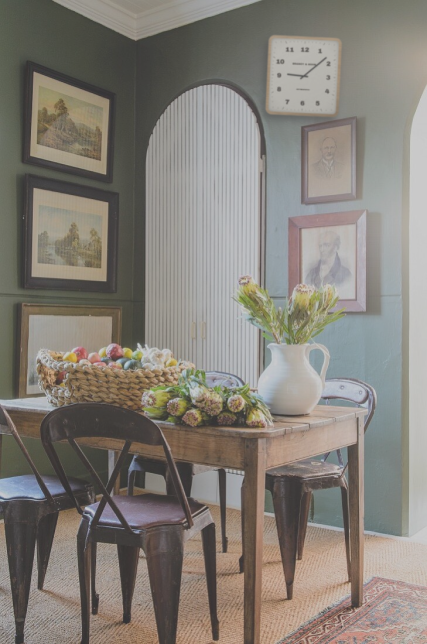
{"hour": 9, "minute": 8}
